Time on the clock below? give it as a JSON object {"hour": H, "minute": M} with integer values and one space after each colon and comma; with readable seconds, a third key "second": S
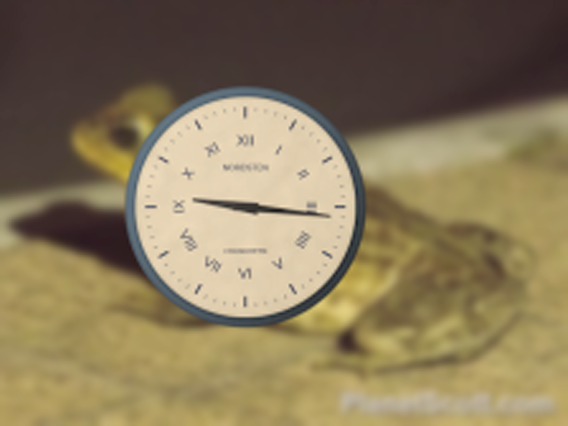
{"hour": 9, "minute": 16}
